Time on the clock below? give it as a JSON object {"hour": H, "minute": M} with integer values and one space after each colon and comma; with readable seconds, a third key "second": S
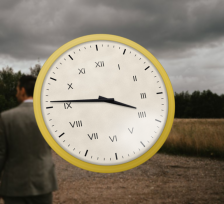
{"hour": 3, "minute": 46}
